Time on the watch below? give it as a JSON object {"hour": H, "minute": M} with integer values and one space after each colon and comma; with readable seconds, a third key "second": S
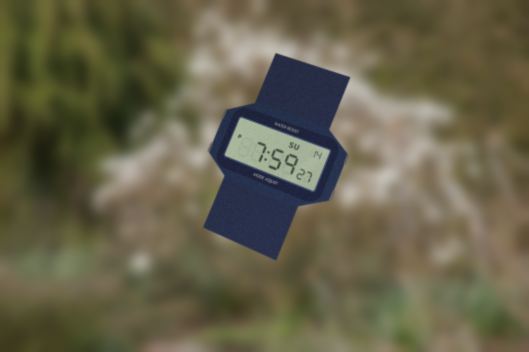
{"hour": 7, "minute": 59, "second": 27}
